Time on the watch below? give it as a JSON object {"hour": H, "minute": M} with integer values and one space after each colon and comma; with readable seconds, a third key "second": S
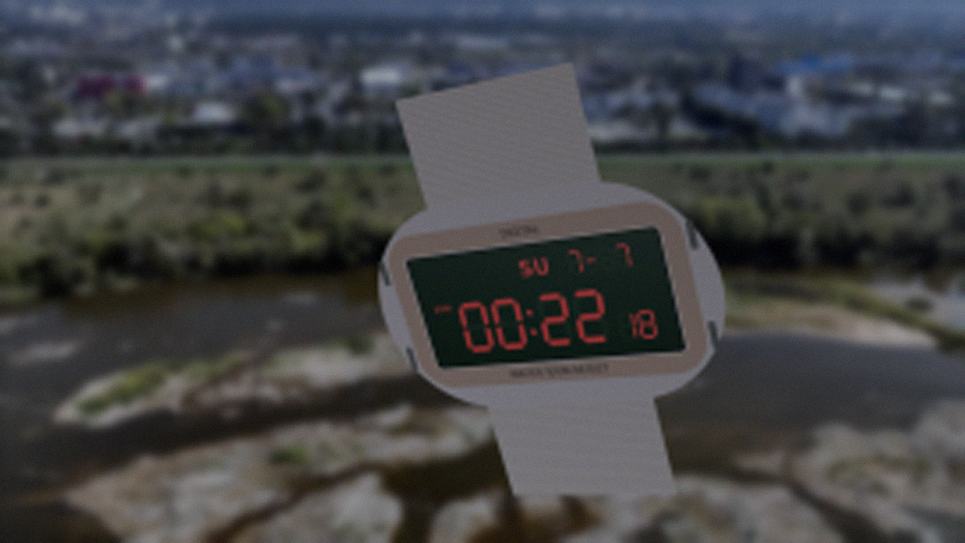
{"hour": 0, "minute": 22, "second": 18}
